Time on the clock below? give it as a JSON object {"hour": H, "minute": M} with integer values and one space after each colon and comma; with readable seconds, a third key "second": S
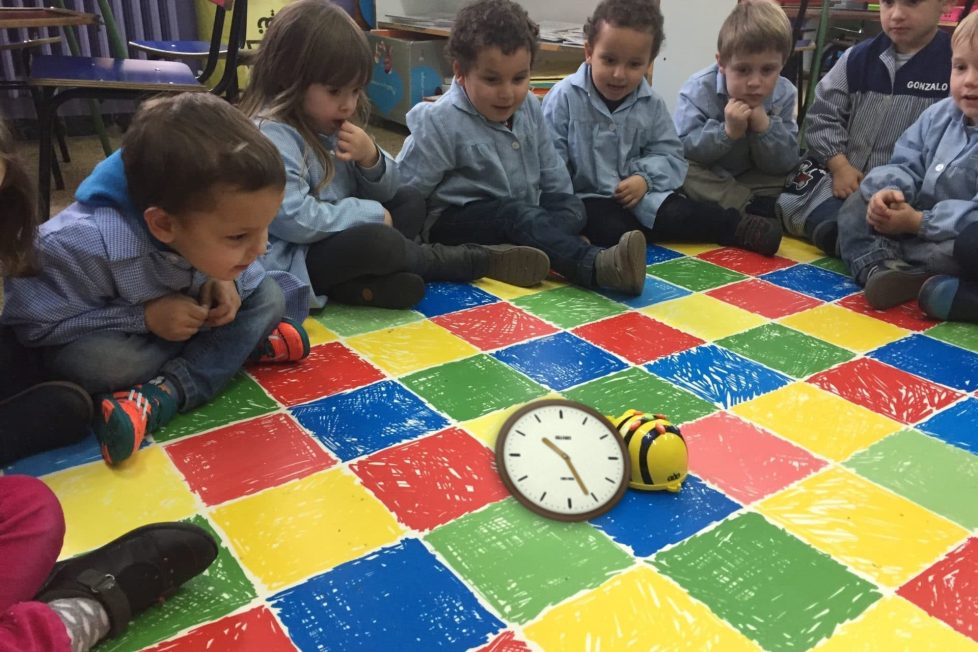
{"hour": 10, "minute": 26}
